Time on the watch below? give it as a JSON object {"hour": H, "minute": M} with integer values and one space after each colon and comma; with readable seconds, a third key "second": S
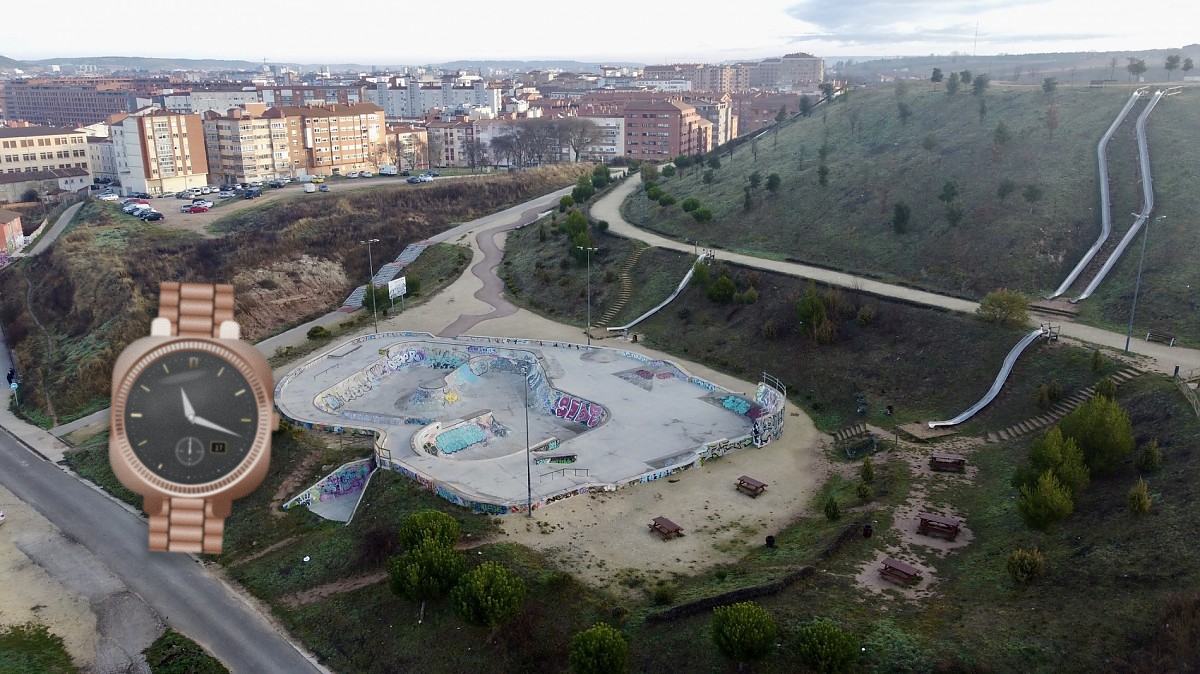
{"hour": 11, "minute": 18}
